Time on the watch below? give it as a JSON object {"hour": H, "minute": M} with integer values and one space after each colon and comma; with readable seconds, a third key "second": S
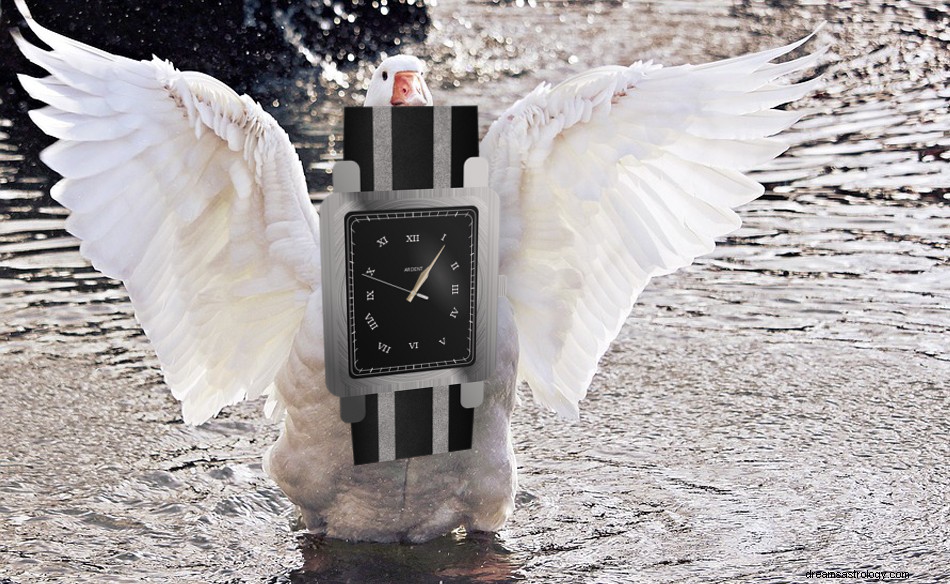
{"hour": 1, "minute": 5, "second": 49}
